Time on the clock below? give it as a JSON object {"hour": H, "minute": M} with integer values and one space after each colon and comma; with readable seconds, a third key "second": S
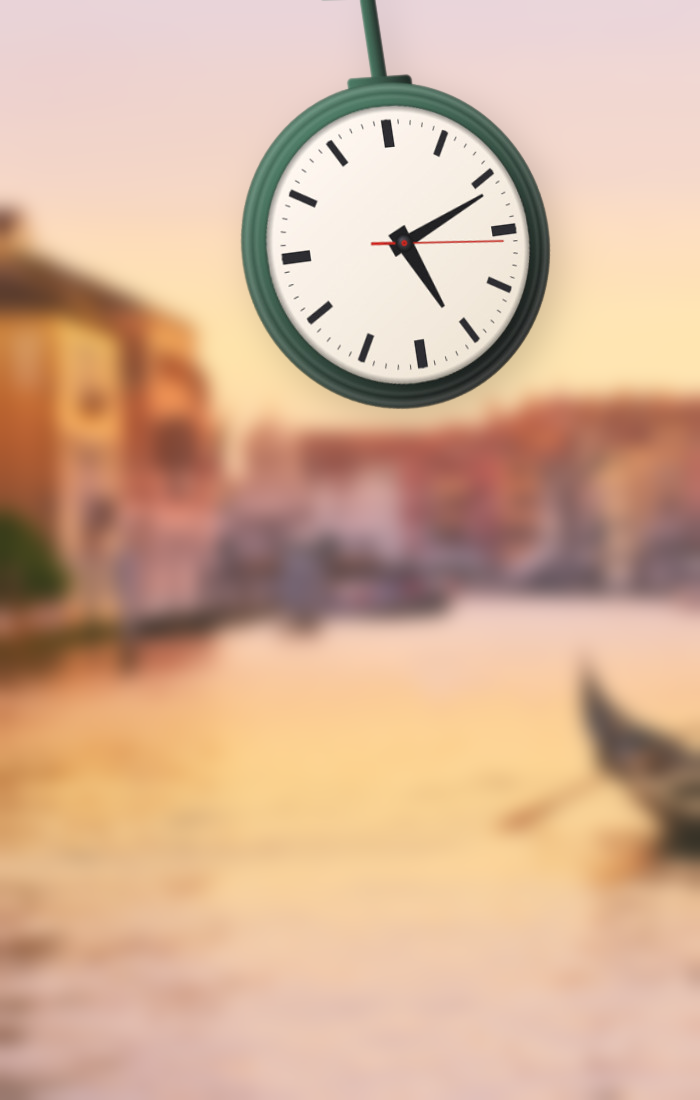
{"hour": 5, "minute": 11, "second": 16}
